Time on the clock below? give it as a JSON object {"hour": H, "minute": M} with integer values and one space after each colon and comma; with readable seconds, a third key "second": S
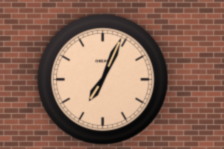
{"hour": 7, "minute": 4}
